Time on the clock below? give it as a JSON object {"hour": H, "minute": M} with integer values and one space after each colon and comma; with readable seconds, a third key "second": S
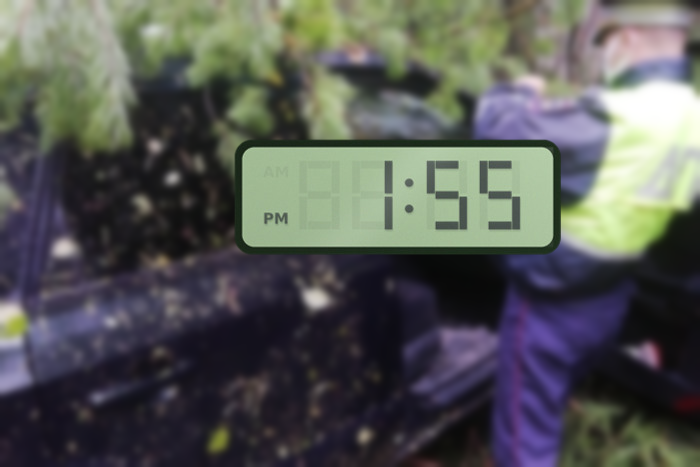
{"hour": 1, "minute": 55}
